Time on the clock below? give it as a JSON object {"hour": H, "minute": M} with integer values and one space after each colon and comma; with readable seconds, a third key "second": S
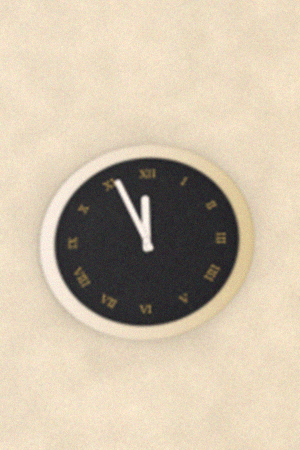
{"hour": 11, "minute": 56}
